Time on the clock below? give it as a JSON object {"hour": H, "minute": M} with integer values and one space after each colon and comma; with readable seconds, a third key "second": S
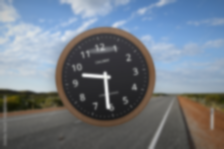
{"hour": 9, "minute": 31}
